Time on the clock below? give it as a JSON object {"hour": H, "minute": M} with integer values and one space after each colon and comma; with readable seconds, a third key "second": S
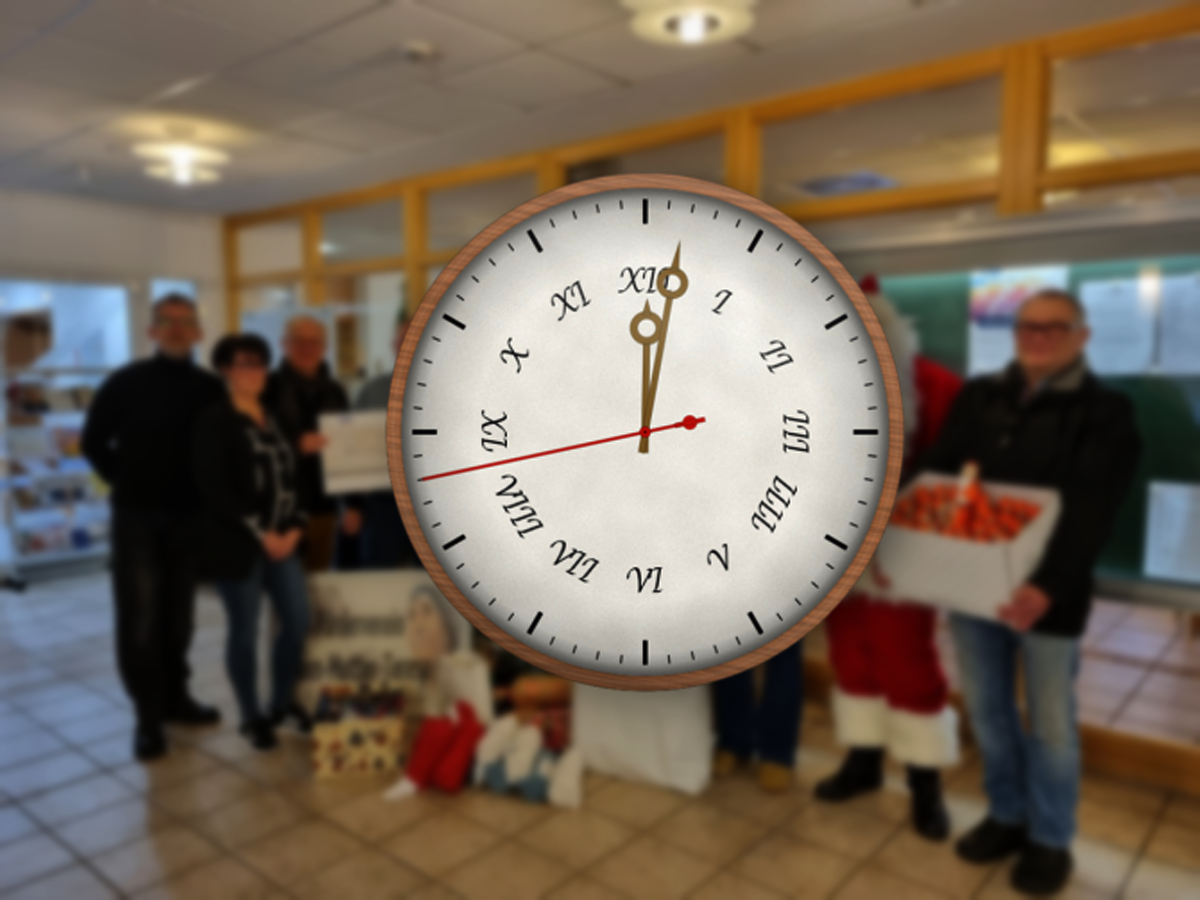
{"hour": 12, "minute": 1, "second": 43}
